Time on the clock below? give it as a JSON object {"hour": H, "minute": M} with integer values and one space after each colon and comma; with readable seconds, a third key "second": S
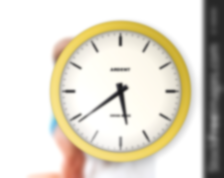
{"hour": 5, "minute": 39}
